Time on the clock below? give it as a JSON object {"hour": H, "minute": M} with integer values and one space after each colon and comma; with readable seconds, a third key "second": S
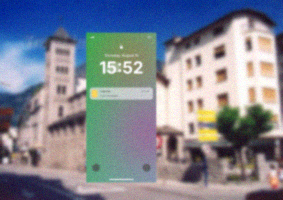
{"hour": 15, "minute": 52}
